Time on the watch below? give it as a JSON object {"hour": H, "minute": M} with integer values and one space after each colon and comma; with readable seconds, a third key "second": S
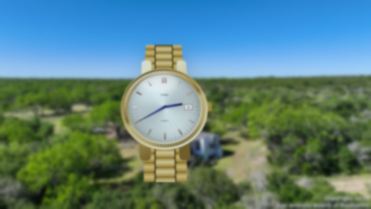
{"hour": 2, "minute": 40}
